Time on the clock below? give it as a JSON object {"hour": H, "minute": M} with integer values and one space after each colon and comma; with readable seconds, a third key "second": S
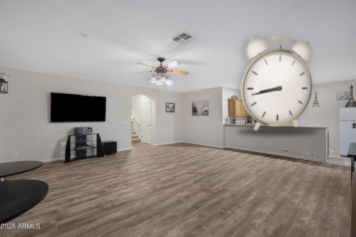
{"hour": 8, "minute": 43}
